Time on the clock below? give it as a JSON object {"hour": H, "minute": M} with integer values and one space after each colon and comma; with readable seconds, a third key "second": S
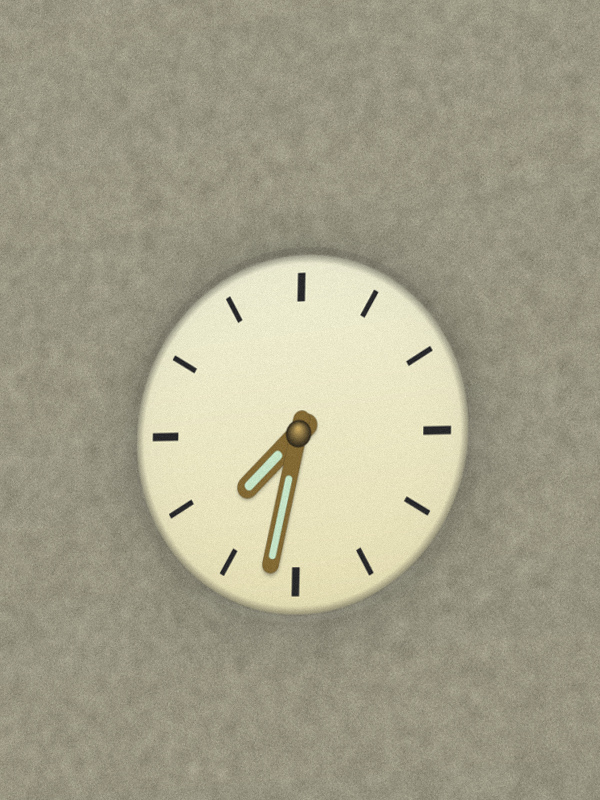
{"hour": 7, "minute": 32}
